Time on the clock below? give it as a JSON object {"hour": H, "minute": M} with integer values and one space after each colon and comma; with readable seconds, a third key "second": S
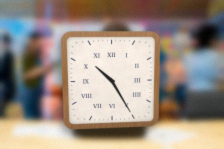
{"hour": 10, "minute": 25}
